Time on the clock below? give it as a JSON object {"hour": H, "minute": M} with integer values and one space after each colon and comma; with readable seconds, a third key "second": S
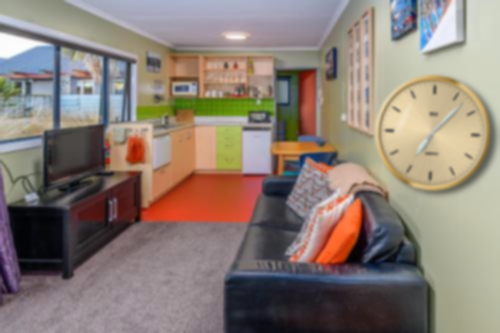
{"hour": 7, "minute": 7}
